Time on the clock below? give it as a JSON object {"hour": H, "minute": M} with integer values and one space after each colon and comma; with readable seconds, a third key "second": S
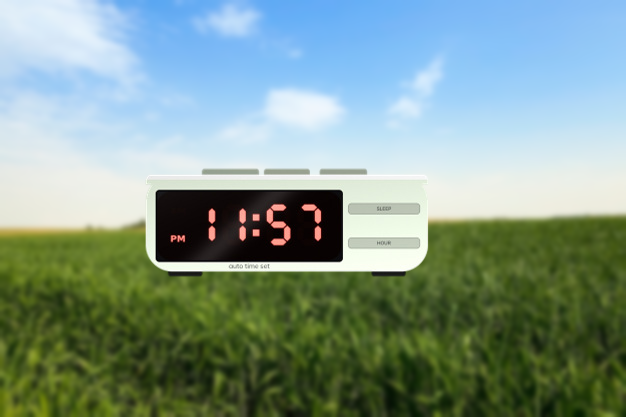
{"hour": 11, "minute": 57}
